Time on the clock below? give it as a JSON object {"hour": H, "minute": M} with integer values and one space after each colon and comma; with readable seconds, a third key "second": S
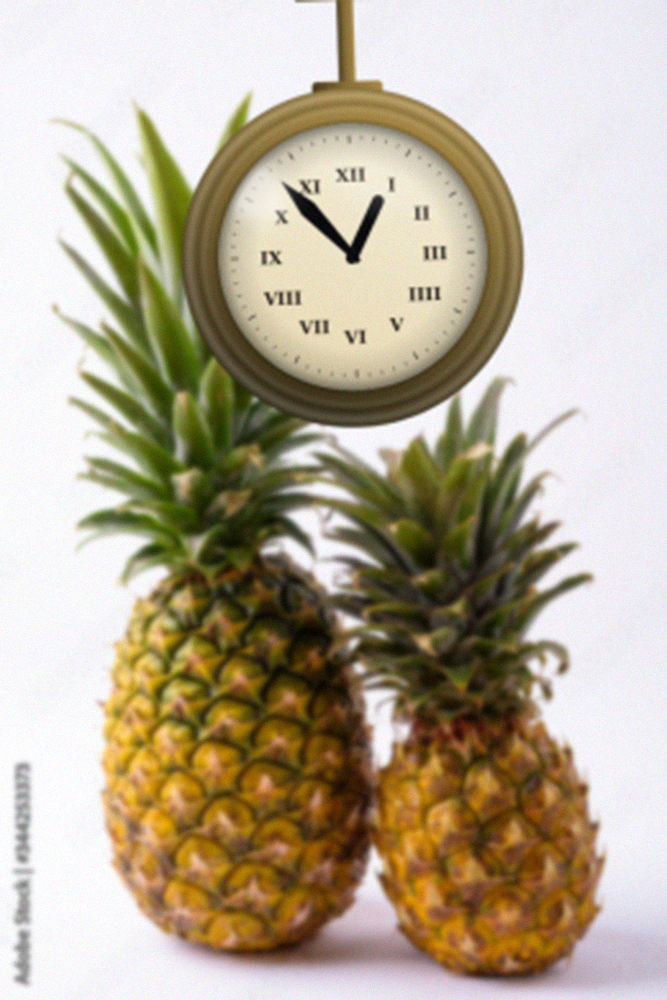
{"hour": 12, "minute": 53}
